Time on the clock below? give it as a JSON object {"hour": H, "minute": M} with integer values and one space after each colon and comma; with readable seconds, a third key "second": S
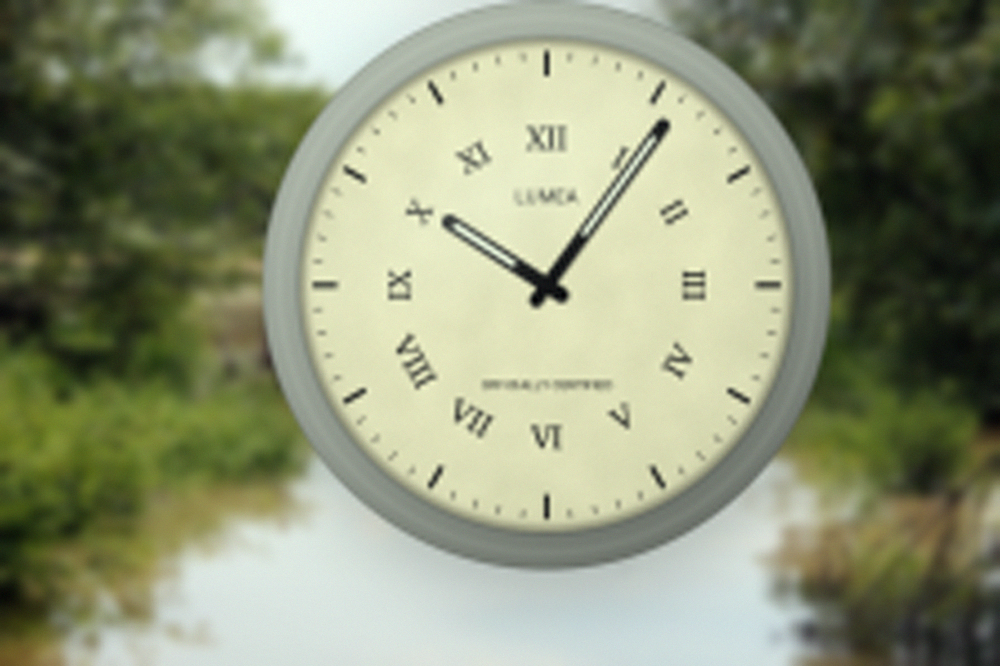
{"hour": 10, "minute": 6}
